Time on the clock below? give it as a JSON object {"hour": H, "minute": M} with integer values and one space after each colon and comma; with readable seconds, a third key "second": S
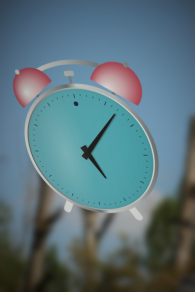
{"hour": 5, "minute": 7}
